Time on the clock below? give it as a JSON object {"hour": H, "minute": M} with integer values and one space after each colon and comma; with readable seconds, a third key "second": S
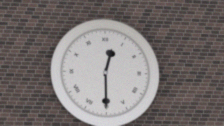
{"hour": 12, "minute": 30}
